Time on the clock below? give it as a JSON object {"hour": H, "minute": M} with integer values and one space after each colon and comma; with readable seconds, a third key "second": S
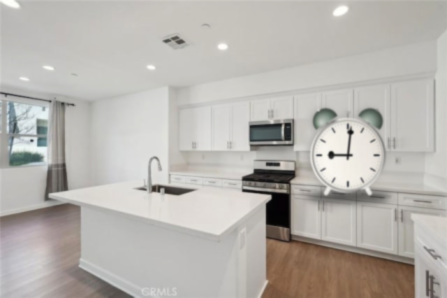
{"hour": 9, "minute": 1}
